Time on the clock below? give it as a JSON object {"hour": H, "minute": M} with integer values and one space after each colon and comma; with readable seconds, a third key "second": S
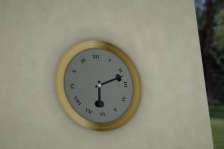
{"hour": 6, "minute": 12}
